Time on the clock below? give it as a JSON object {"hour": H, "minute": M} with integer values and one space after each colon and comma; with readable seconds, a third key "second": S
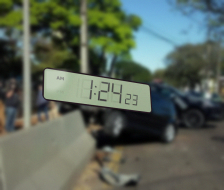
{"hour": 1, "minute": 24, "second": 23}
